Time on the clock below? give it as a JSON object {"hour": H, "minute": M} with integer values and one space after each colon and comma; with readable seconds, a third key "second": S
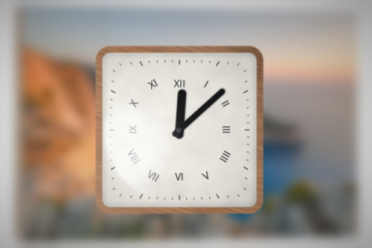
{"hour": 12, "minute": 8}
